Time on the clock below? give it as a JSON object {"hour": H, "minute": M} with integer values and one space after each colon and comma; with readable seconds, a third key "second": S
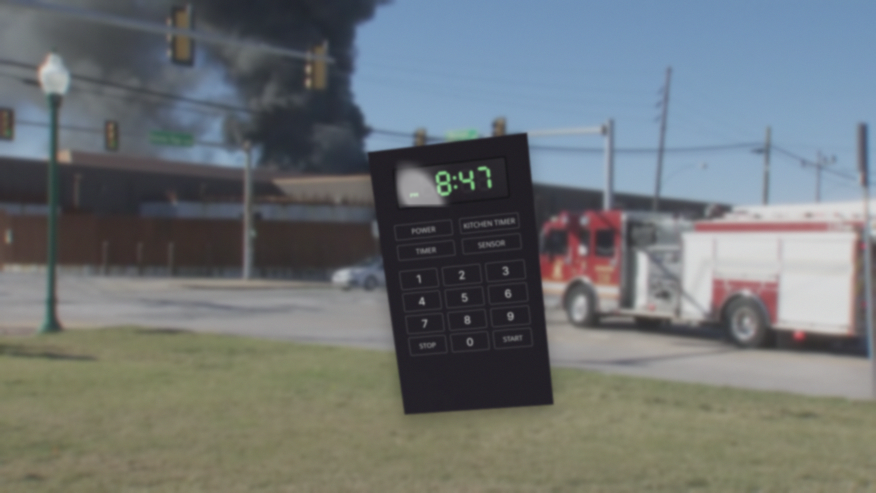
{"hour": 8, "minute": 47}
